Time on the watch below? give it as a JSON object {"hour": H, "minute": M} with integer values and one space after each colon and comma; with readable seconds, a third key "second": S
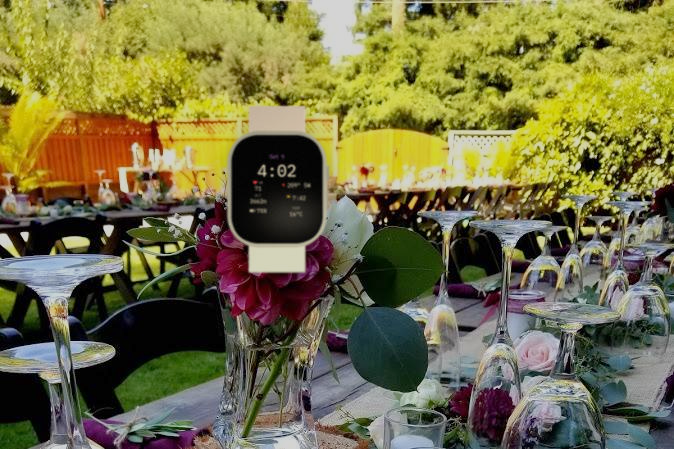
{"hour": 4, "minute": 2}
